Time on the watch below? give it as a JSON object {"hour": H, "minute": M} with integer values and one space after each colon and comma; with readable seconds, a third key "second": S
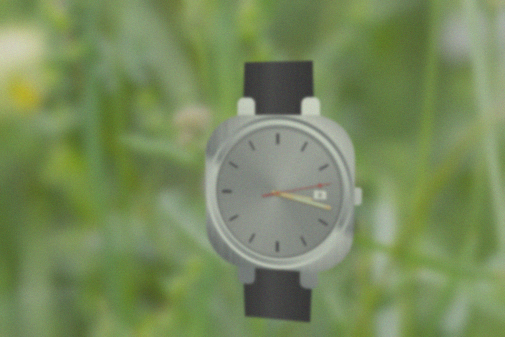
{"hour": 3, "minute": 17, "second": 13}
